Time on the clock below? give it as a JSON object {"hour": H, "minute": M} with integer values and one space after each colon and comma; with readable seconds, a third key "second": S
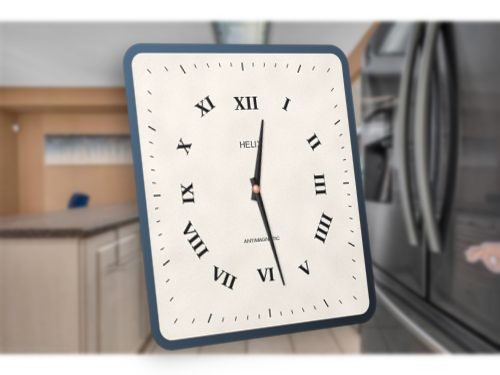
{"hour": 12, "minute": 28}
